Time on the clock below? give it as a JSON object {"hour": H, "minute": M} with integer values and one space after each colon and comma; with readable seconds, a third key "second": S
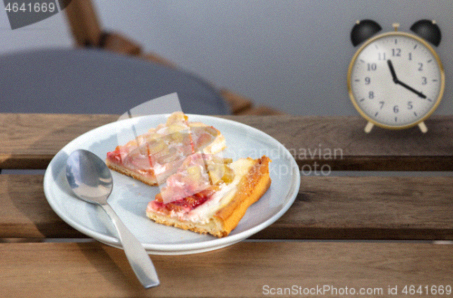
{"hour": 11, "minute": 20}
